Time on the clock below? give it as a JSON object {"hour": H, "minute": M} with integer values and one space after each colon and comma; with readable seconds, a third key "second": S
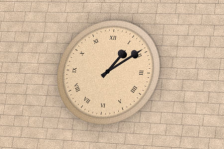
{"hour": 1, "minute": 9}
